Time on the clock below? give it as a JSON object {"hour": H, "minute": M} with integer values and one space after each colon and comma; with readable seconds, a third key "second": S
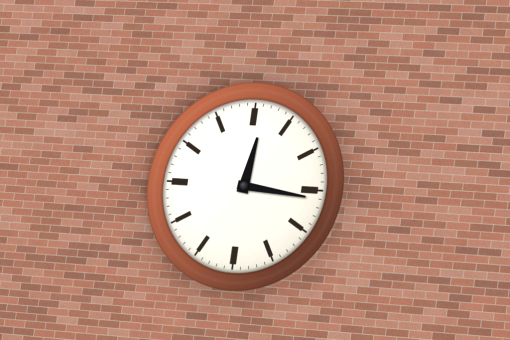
{"hour": 12, "minute": 16}
